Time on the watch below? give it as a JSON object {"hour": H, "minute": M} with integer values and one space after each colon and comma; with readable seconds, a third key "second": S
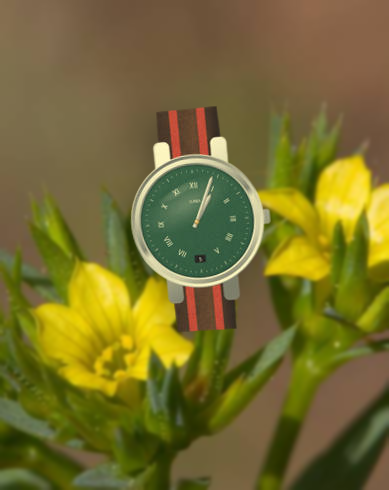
{"hour": 1, "minute": 4}
